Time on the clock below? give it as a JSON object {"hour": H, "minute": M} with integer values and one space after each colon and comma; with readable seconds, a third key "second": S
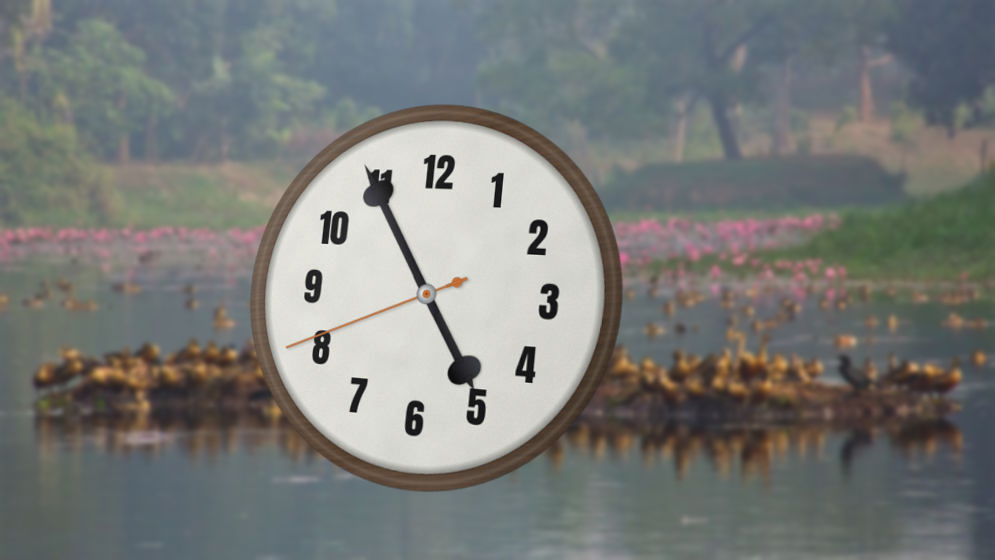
{"hour": 4, "minute": 54, "second": 41}
